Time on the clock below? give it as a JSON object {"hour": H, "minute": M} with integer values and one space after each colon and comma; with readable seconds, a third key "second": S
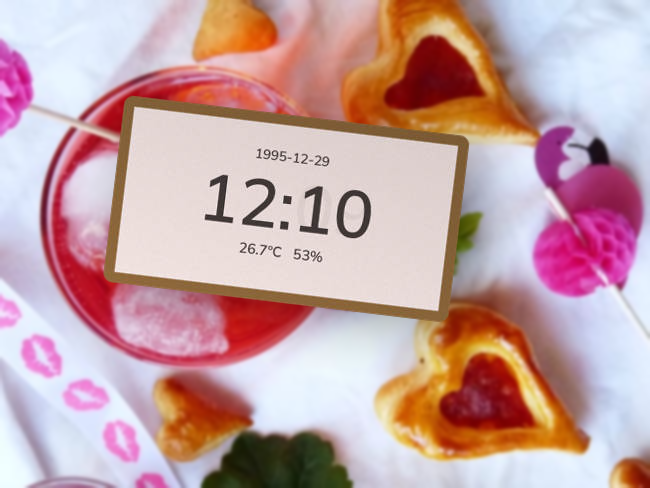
{"hour": 12, "minute": 10}
